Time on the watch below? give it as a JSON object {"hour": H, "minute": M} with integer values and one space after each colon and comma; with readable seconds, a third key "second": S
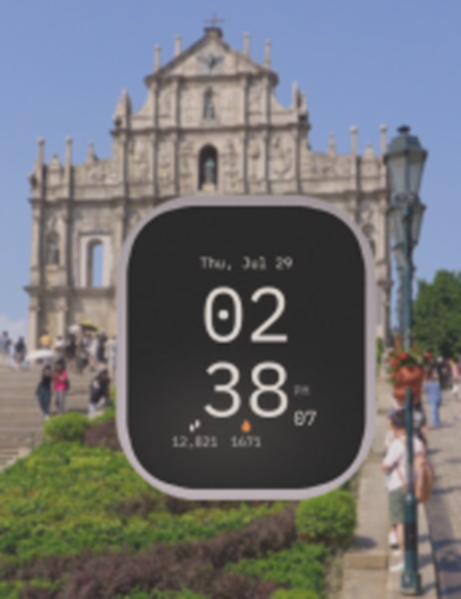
{"hour": 2, "minute": 38}
